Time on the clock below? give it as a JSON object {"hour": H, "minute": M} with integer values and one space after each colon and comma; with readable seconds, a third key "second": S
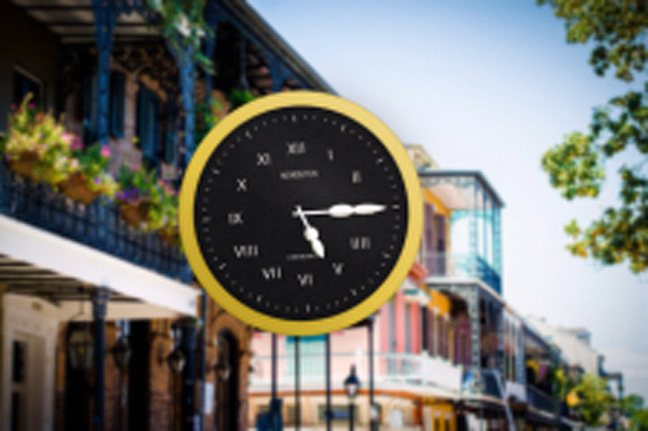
{"hour": 5, "minute": 15}
